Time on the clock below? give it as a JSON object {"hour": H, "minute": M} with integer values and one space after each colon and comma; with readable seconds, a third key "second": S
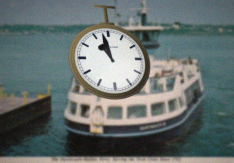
{"hour": 10, "minute": 58}
